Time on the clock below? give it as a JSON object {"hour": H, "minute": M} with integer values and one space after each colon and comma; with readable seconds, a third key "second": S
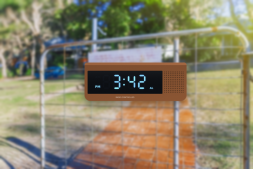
{"hour": 3, "minute": 42}
